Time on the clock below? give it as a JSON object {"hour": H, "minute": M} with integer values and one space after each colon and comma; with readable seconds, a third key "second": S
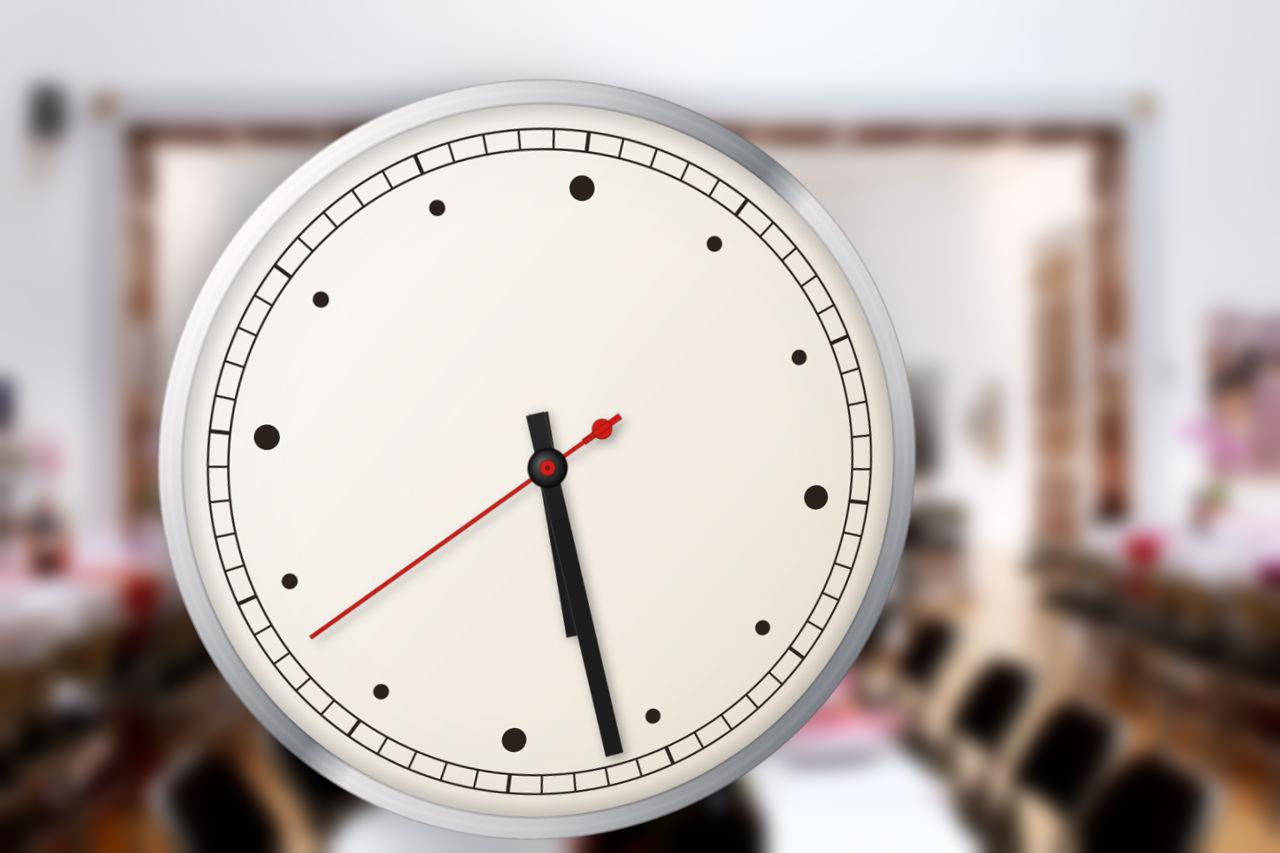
{"hour": 5, "minute": 26, "second": 38}
